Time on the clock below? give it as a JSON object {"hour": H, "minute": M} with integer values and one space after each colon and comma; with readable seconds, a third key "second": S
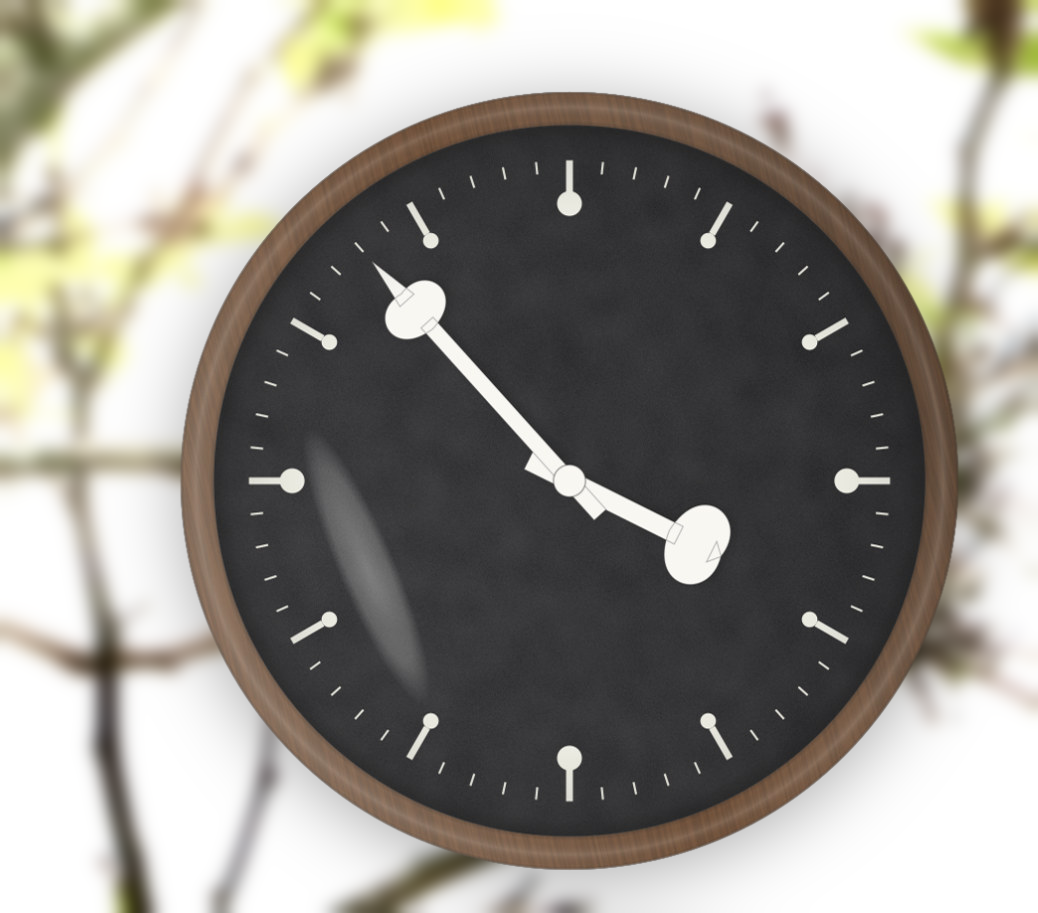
{"hour": 3, "minute": 53}
